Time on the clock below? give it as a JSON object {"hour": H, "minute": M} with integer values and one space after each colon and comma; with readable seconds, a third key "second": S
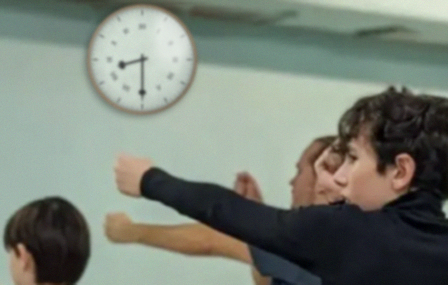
{"hour": 8, "minute": 30}
